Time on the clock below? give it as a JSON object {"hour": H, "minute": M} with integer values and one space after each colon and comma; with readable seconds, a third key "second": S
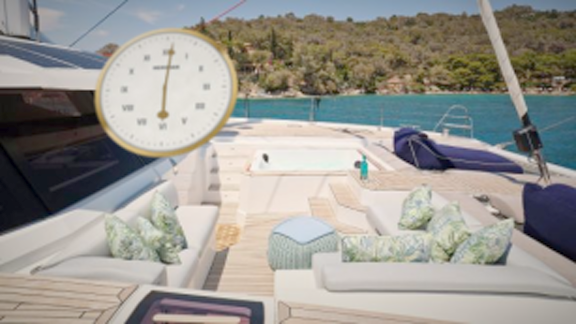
{"hour": 6, "minute": 1}
